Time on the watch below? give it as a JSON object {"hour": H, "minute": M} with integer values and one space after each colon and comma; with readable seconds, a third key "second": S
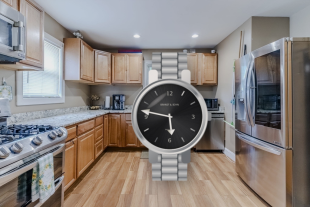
{"hour": 5, "minute": 47}
